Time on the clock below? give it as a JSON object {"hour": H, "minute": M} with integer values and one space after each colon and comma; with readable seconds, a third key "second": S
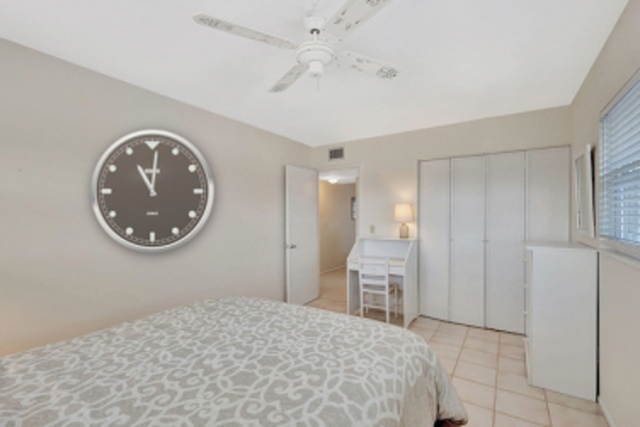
{"hour": 11, "minute": 1}
